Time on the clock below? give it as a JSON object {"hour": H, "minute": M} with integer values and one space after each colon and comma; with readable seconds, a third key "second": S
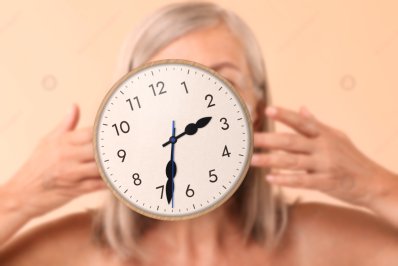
{"hour": 2, "minute": 33, "second": 33}
